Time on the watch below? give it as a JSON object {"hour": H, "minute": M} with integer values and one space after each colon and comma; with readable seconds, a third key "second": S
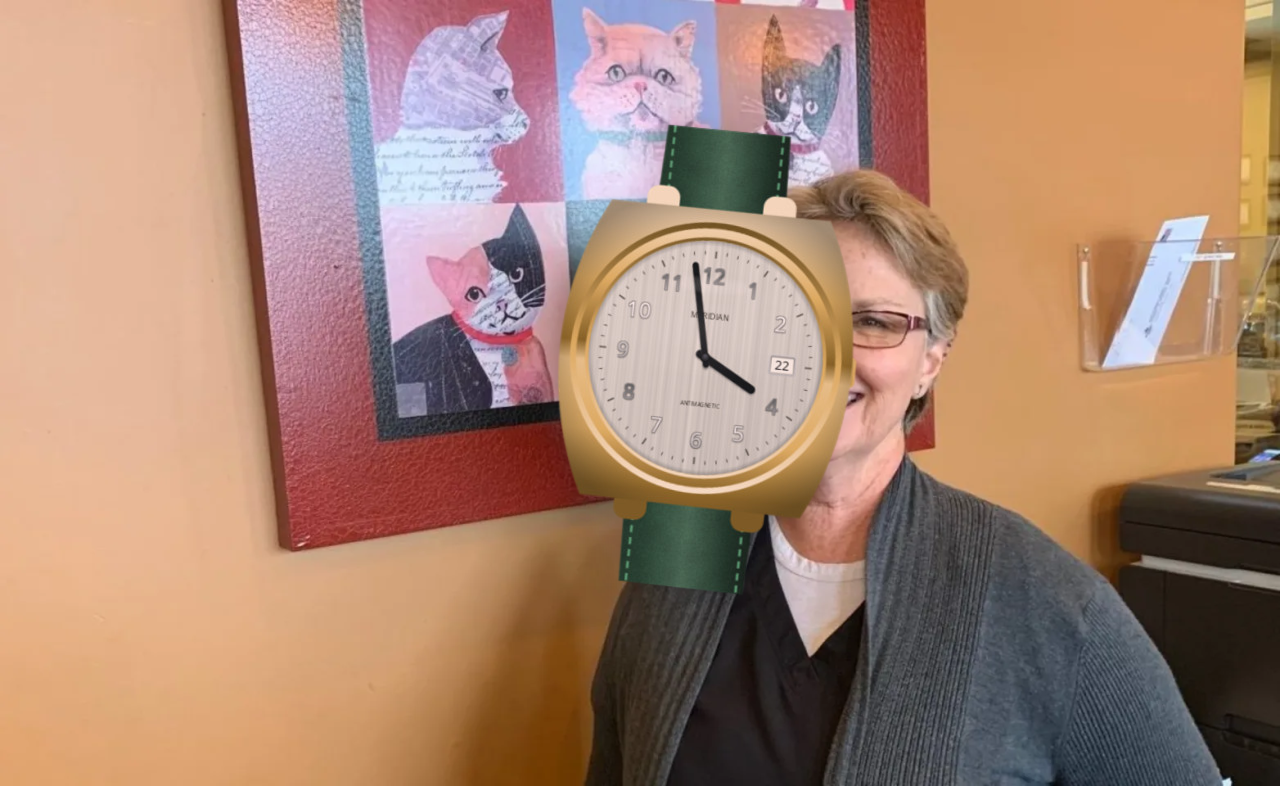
{"hour": 3, "minute": 58}
